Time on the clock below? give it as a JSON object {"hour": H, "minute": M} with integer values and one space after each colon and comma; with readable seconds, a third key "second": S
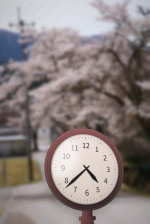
{"hour": 4, "minute": 38}
